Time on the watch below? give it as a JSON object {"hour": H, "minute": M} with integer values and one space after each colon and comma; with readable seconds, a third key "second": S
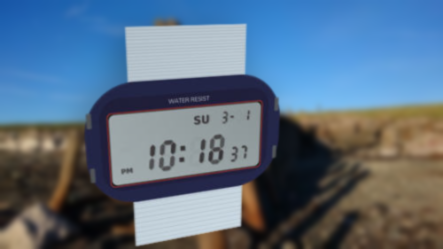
{"hour": 10, "minute": 18, "second": 37}
